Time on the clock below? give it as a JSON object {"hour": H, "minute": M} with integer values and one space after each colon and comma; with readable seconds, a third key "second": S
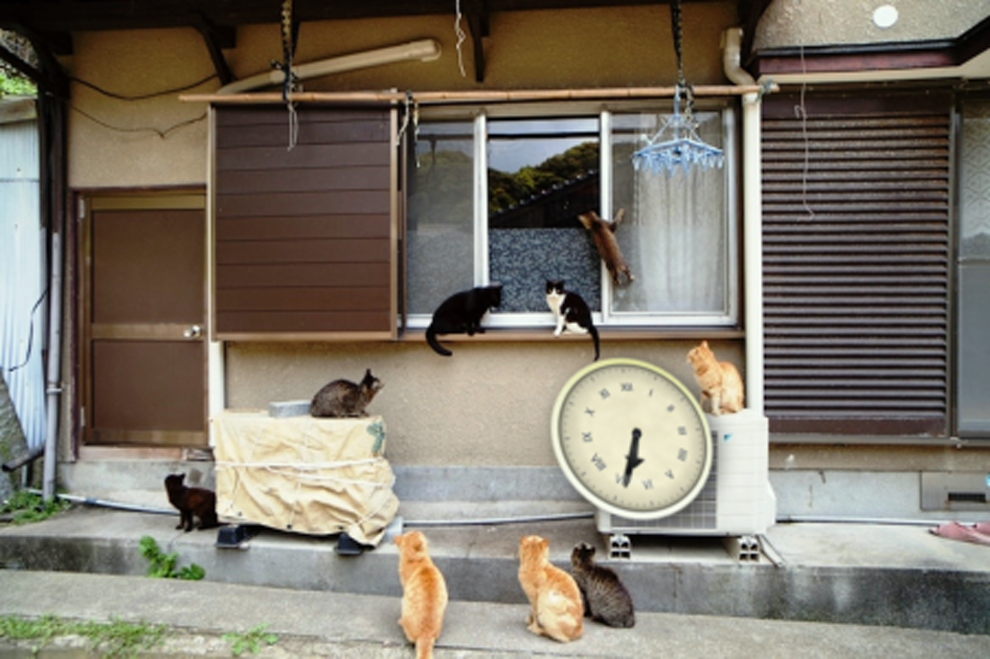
{"hour": 6, "minute": 34}
